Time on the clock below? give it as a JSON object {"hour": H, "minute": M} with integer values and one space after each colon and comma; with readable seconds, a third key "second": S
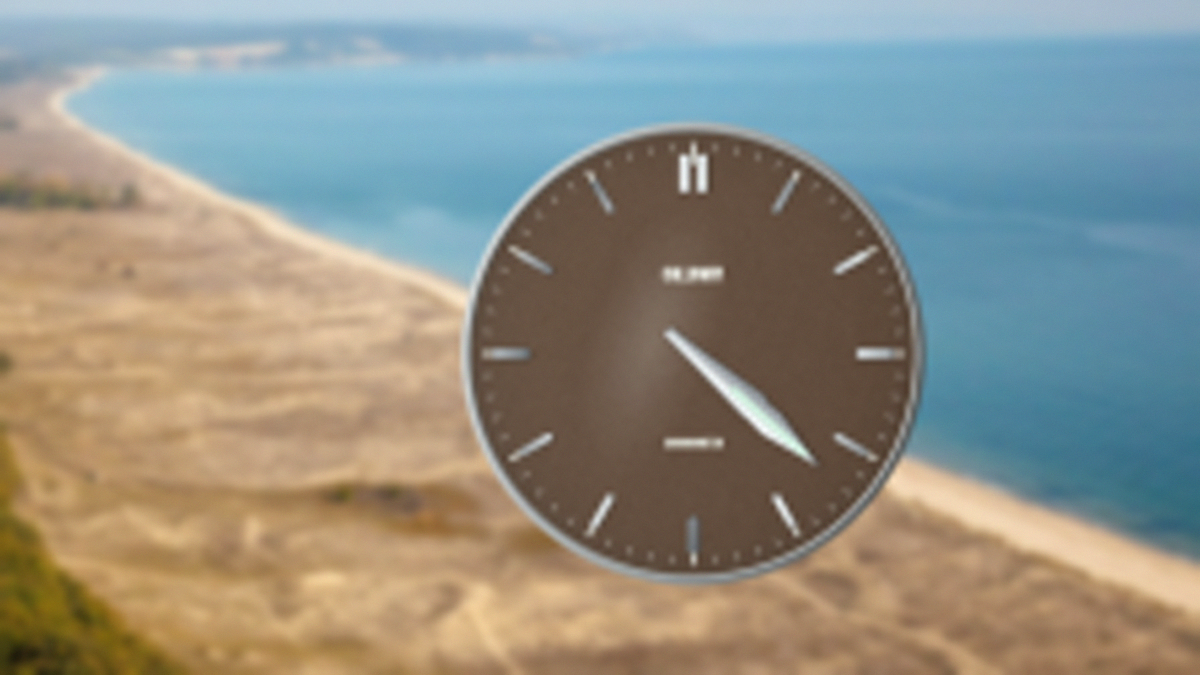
{"hour": 4, "minute": 22}
